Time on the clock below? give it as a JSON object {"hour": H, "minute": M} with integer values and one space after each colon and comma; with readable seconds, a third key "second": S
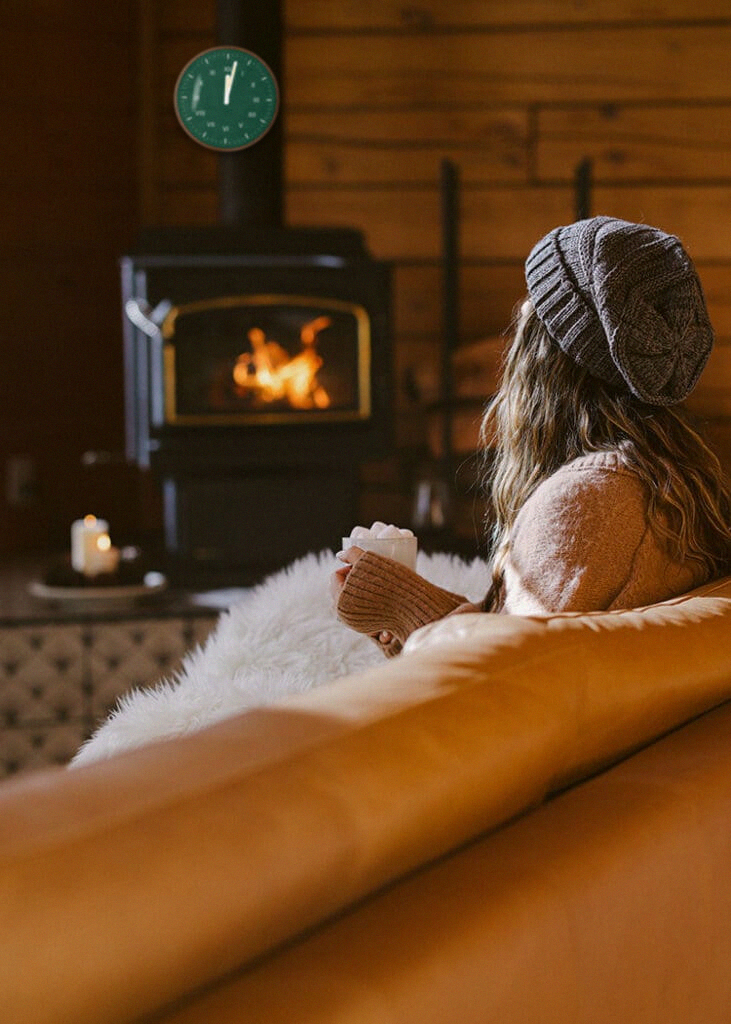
{"hour": 12, "minute": 2}
